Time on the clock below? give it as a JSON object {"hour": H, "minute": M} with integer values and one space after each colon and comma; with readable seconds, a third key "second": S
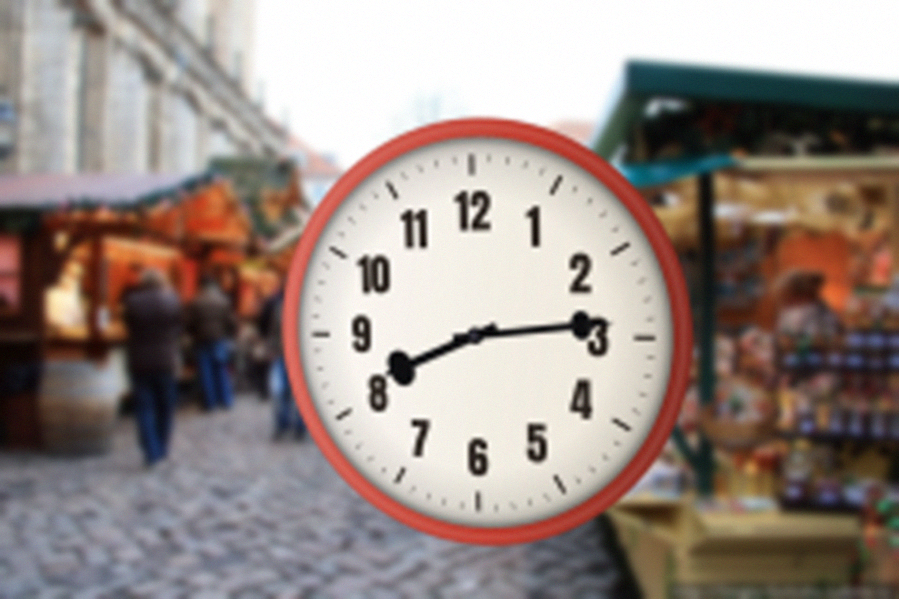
{"hour": 8, "minute": 14}
